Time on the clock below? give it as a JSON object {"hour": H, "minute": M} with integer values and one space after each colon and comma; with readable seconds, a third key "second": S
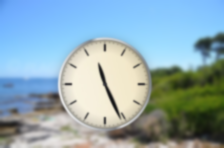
{"hour": 11, "minute": 26}
